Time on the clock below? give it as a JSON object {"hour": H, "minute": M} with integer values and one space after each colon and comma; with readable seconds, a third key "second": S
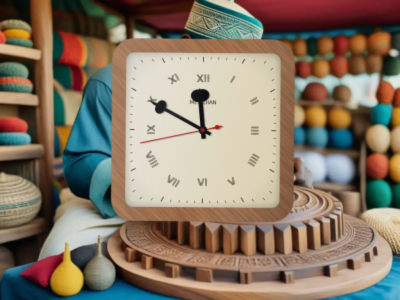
{"hour": 11, "minute": 49, "second": 43}
